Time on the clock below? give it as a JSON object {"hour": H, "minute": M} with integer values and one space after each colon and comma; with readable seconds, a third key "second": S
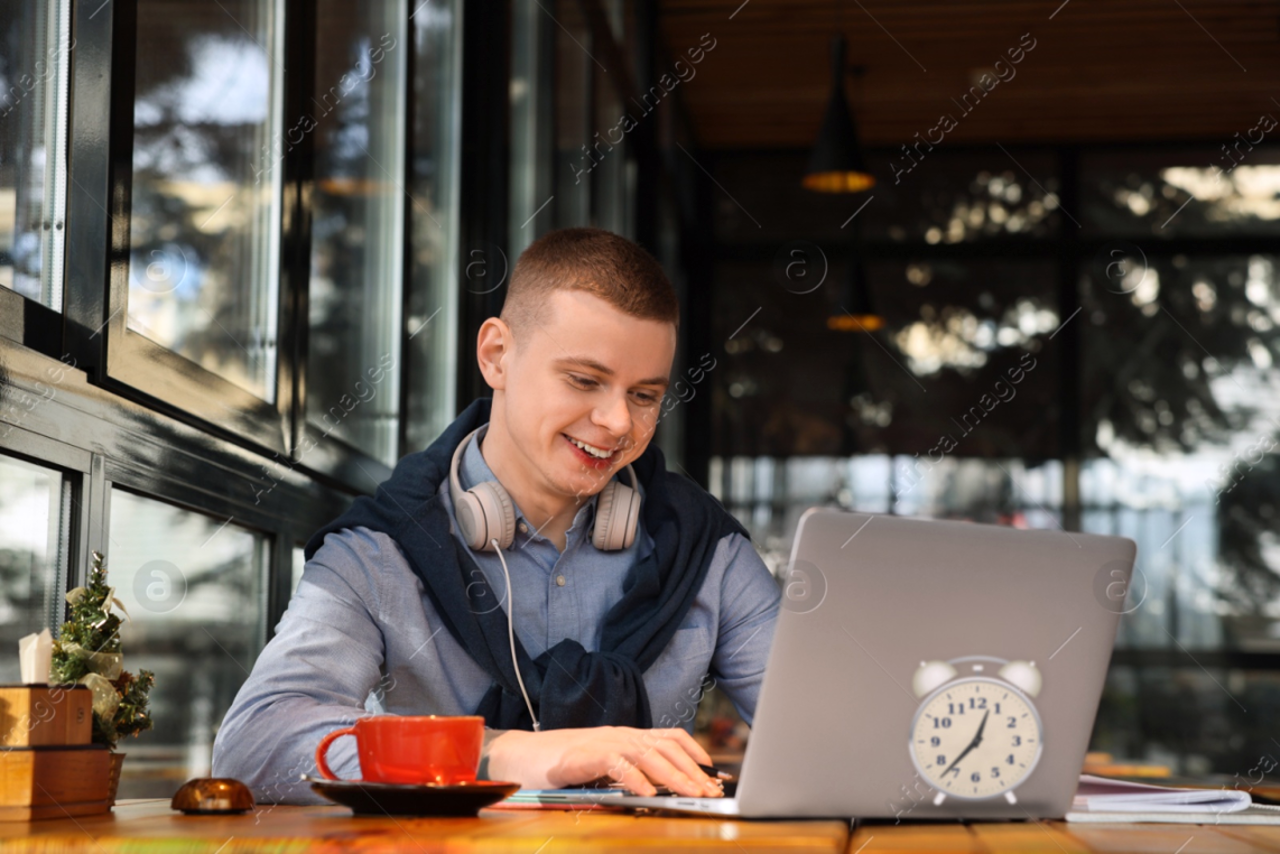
{"hour": 12, "minute": 37}
